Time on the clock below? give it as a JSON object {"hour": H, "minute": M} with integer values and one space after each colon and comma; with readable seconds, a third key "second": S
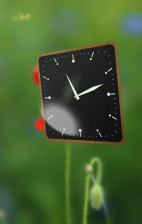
{"hour": 11, "minute": 12}
